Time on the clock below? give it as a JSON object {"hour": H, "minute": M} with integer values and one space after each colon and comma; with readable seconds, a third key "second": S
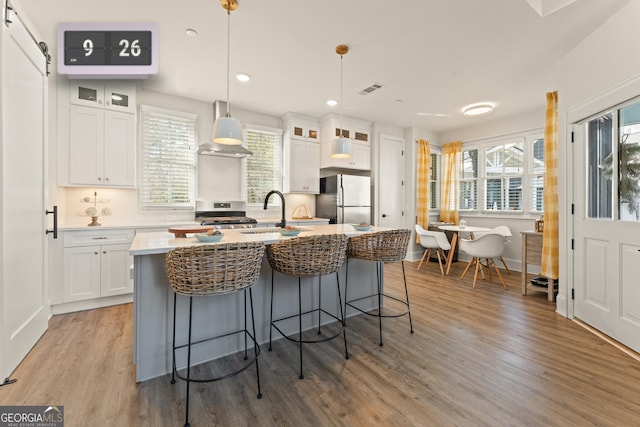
{"hour": 9, "minute": 26}
